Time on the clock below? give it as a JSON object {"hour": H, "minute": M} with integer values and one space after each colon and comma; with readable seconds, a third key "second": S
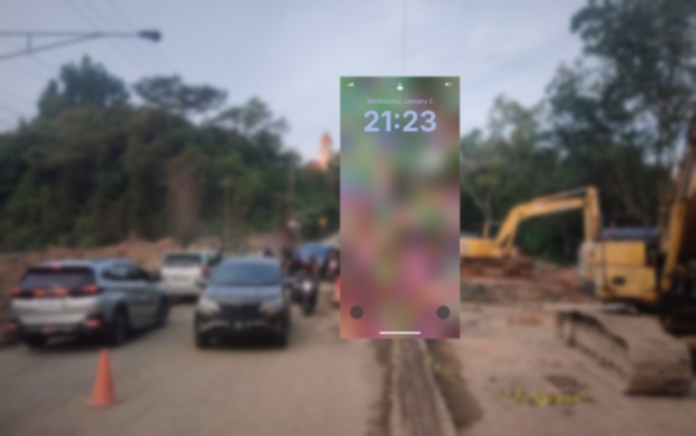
{"hour": 21, "minute": 23}
